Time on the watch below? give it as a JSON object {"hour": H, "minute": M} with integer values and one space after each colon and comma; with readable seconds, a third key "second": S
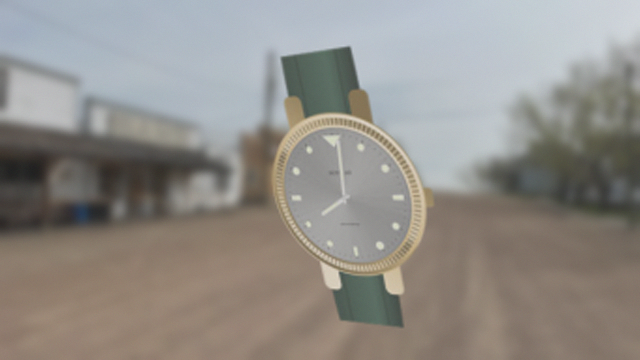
{"hour": 8, "minute": 1}
